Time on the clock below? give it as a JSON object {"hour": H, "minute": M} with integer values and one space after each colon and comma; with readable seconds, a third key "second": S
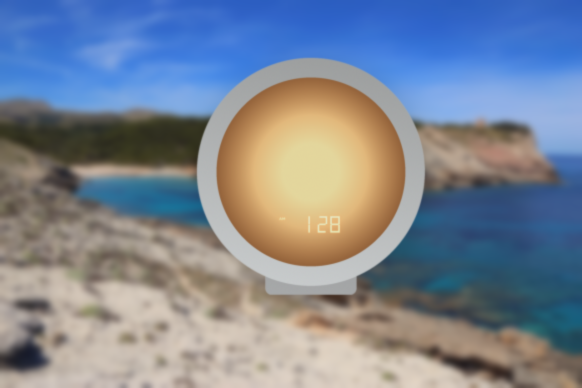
{"hour": 1, "minute": 28}
